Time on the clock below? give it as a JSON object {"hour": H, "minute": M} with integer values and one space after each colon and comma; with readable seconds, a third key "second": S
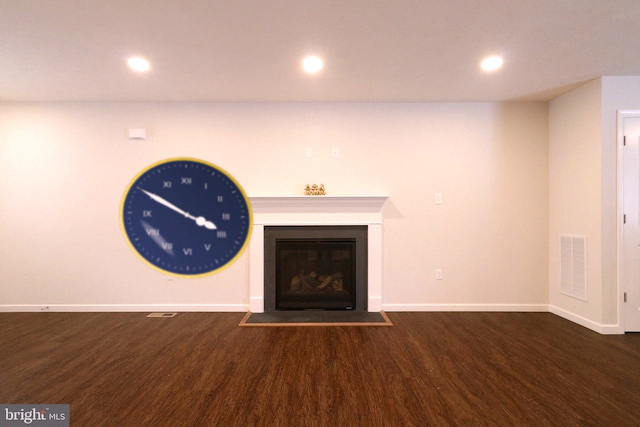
{"hour": 3, "minute": 50}
